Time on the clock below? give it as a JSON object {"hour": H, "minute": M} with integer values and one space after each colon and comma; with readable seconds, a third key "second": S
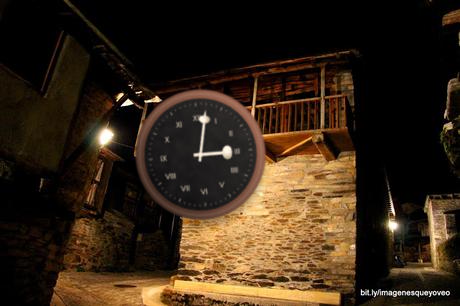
{"hour": 3, "minute": 2}
